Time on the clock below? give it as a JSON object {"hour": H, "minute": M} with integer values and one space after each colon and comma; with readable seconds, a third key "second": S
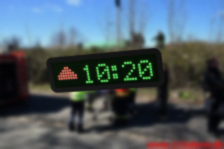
{"hour": 10, "minute": 20}
